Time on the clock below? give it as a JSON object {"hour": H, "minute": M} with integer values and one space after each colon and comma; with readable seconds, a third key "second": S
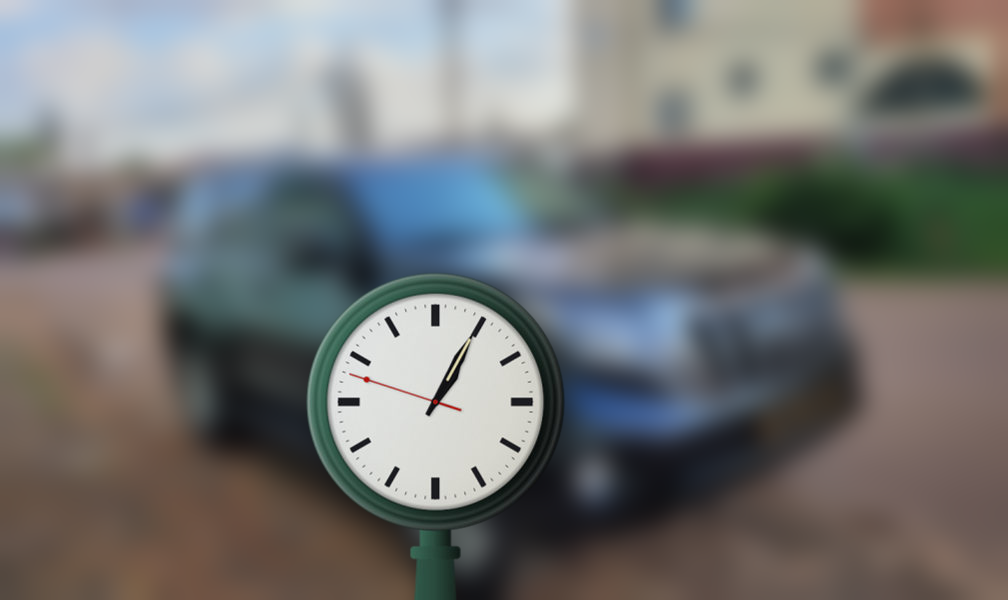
{"hour": 1, "minute": 4, "second": 48}
